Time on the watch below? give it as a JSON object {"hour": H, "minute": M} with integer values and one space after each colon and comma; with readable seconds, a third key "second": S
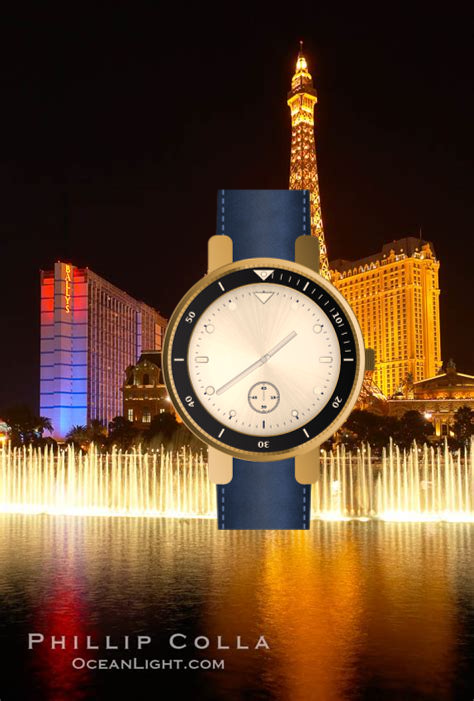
{"hour": 1, "minute": 39}
